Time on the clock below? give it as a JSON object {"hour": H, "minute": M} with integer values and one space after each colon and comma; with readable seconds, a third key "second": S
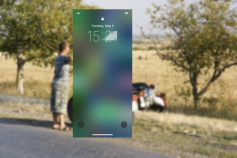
{"hour": 15, "minute": 21}
